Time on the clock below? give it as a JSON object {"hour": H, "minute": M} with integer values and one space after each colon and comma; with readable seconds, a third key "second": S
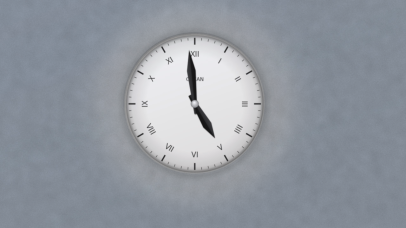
{"hour": 4, "minute": 59}
